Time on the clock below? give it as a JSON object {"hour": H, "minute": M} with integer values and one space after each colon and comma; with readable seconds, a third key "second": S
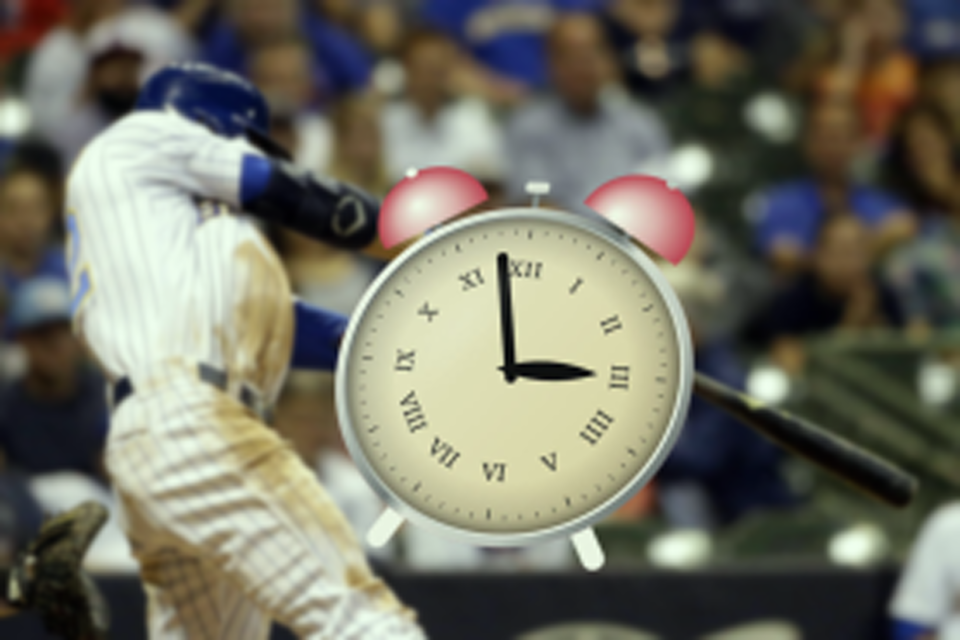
{"hour": 2, "minute": 58}
